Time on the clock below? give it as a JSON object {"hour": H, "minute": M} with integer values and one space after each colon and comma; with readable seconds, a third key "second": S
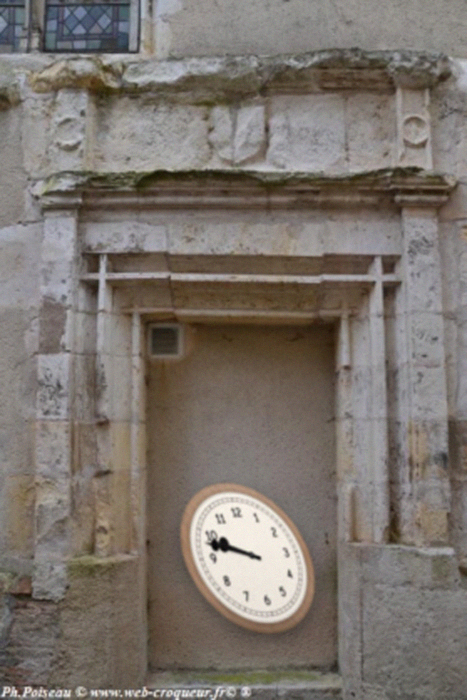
{"hour": 9, "minute": 48}
